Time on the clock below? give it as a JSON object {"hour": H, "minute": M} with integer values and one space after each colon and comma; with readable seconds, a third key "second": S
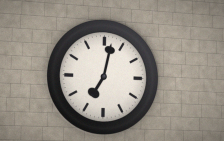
{"hour": 7, "minute": 2}
